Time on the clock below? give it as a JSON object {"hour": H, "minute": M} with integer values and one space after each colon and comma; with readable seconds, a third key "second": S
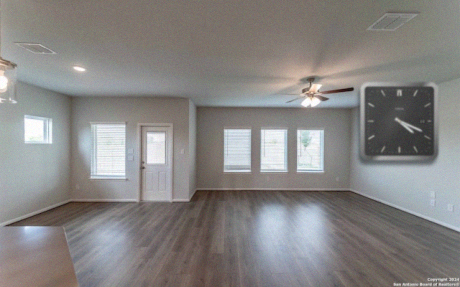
{"hour": 4, "minute": 19}
